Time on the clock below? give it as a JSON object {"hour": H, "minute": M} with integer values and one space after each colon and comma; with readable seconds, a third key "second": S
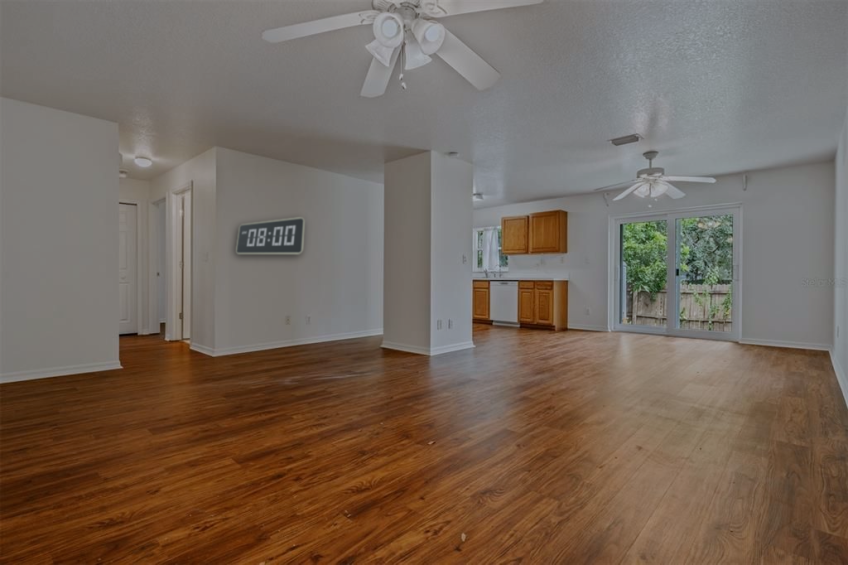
{"hour": 8, "minute": 0}
